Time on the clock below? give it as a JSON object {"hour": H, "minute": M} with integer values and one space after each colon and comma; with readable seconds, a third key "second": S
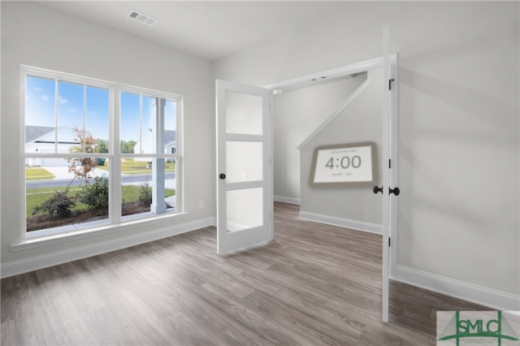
{"hour": 4, "minute": 0}
